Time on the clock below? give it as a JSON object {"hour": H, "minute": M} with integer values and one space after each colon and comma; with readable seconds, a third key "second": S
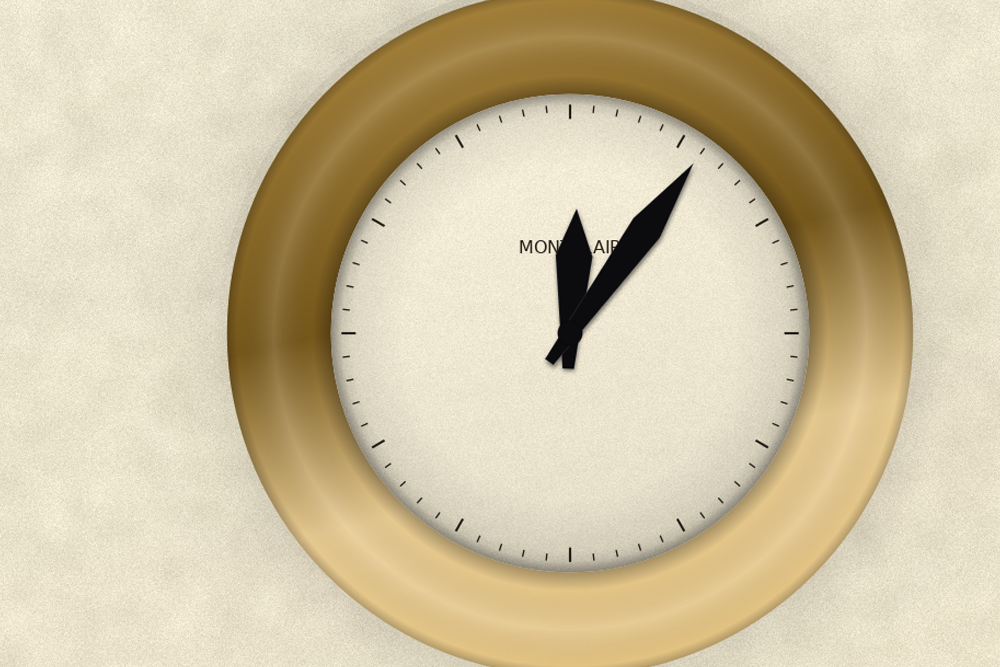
{"hour": 12, "minute": 6}
